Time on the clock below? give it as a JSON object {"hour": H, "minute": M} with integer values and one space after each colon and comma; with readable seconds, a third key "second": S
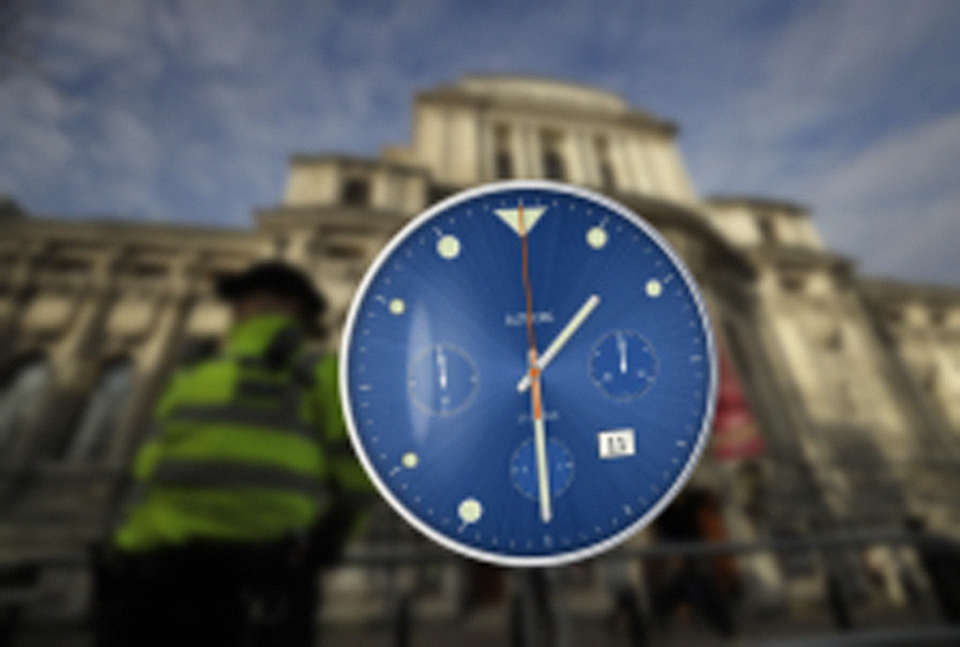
{"hour": 1, "minute": 30}
